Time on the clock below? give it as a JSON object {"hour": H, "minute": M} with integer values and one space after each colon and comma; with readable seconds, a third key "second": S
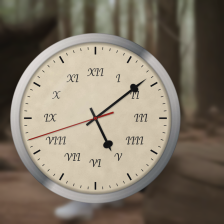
{"hour": 5, "minute": 8, "second": 42}
